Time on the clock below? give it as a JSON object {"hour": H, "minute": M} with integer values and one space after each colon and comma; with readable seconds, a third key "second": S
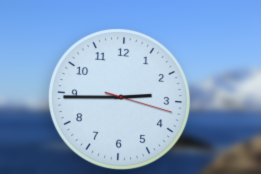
{"hour": 2, "minute": 44, "second": 17}
